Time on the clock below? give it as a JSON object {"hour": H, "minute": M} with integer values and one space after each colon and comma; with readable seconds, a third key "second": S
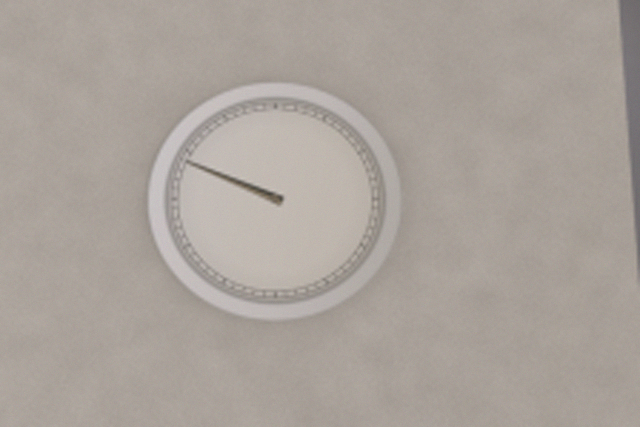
{"hour": 9, "minute": 49}
